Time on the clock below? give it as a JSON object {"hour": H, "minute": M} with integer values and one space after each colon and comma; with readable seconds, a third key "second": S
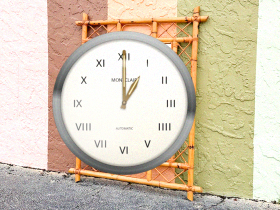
{"hour": 1, "minute": 0}
